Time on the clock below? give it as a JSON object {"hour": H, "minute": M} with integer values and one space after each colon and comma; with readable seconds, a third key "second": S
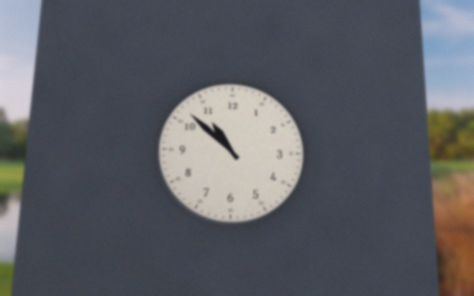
{"hour": 10, "minute": 52}
